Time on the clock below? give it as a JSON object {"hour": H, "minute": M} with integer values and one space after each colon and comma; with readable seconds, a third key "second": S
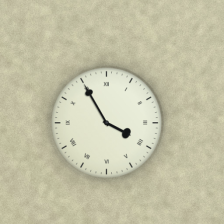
{"hour": 3, "minute": 55}
